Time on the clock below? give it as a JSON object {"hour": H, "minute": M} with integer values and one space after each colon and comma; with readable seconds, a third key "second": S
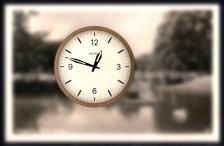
{"hour": 12, "minute": 48}
